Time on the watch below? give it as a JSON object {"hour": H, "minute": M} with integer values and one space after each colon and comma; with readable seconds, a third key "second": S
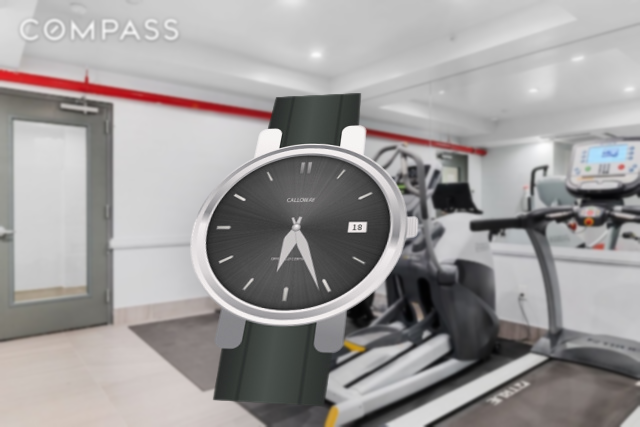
{"hour": 6, "minute": 26}
